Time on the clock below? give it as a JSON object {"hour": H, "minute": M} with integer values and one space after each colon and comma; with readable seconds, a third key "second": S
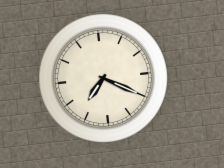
{"hour": 7, "minute": 20}
